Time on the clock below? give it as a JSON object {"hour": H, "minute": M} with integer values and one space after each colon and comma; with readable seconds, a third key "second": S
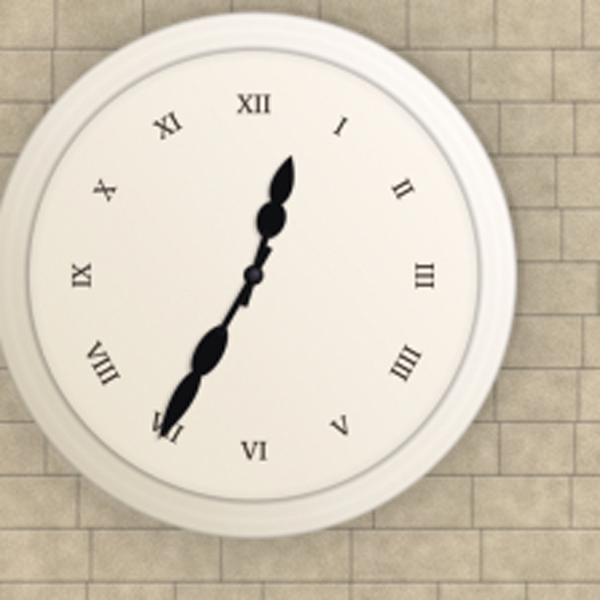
{"hour": 12, "minute": 35}
